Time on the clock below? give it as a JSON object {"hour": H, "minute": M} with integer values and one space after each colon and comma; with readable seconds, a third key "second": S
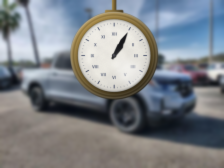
{"hour": 1, "minute": 5}
